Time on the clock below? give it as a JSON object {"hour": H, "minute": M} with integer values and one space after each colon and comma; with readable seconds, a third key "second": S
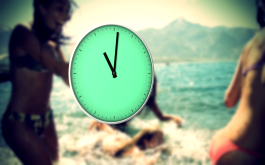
{"hour": 11, "minute": 1}
